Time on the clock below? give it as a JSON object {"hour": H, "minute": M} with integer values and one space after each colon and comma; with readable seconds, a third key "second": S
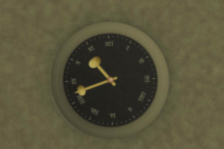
{"hour": 10, "minute": 42}
